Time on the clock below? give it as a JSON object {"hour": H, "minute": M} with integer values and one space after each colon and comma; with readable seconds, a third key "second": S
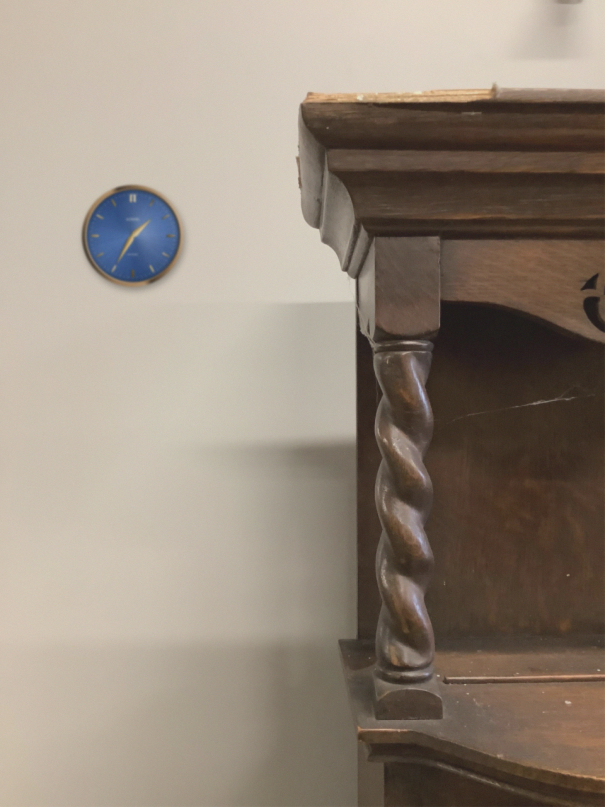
{"hour": 1, "minute": 35}
